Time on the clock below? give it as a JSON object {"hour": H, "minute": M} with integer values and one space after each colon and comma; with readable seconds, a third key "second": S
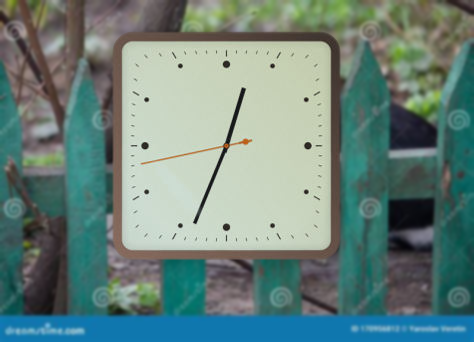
{"hour": 12, "minute": 33, "second": 43}
